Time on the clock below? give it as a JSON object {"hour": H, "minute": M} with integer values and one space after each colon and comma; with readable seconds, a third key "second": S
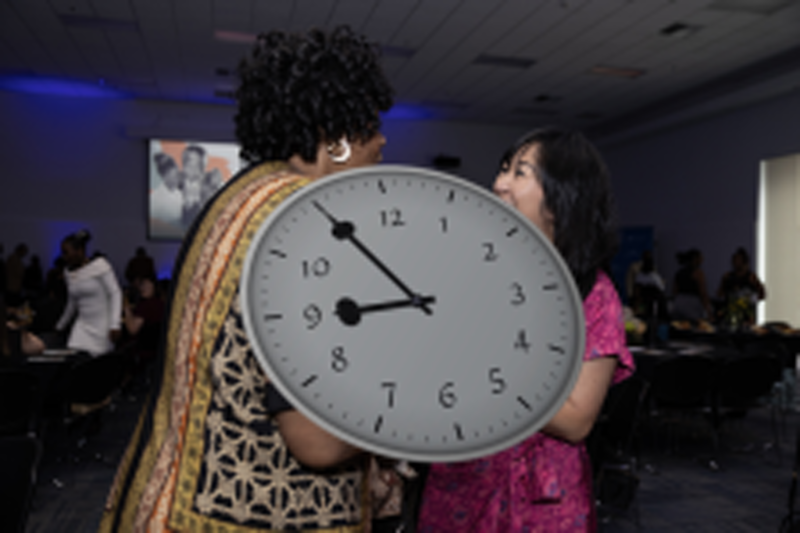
{"hour": 8, "minute": 55}
